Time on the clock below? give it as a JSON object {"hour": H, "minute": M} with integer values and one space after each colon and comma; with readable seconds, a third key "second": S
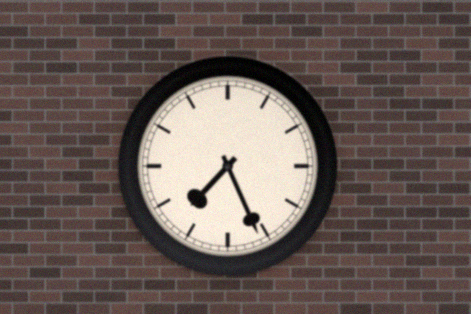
{"hour": 7, "minute": 26}
